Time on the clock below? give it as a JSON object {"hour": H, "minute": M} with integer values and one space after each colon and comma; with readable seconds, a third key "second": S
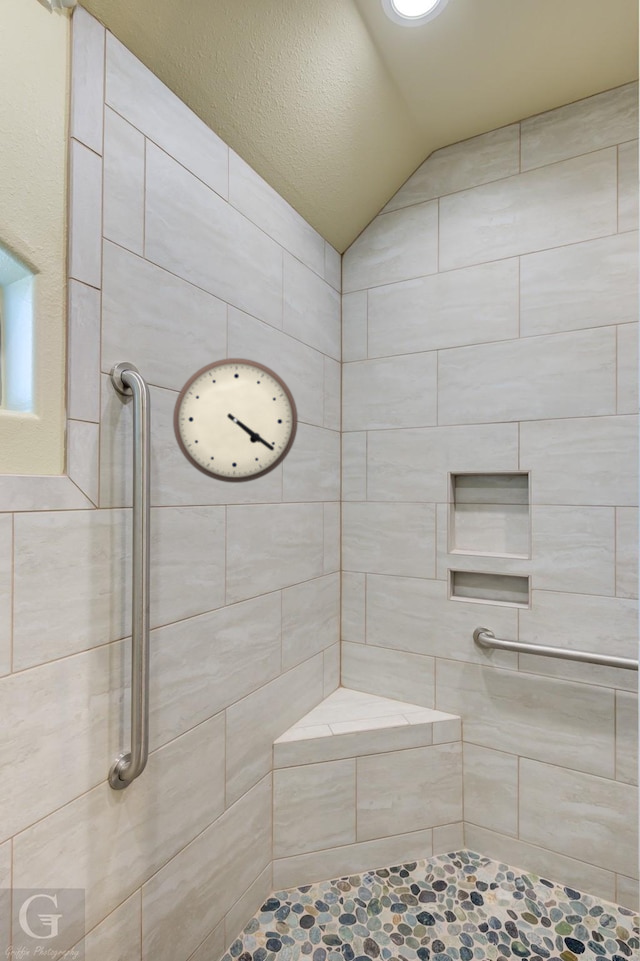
{"hour": 4, "minute": 21}
